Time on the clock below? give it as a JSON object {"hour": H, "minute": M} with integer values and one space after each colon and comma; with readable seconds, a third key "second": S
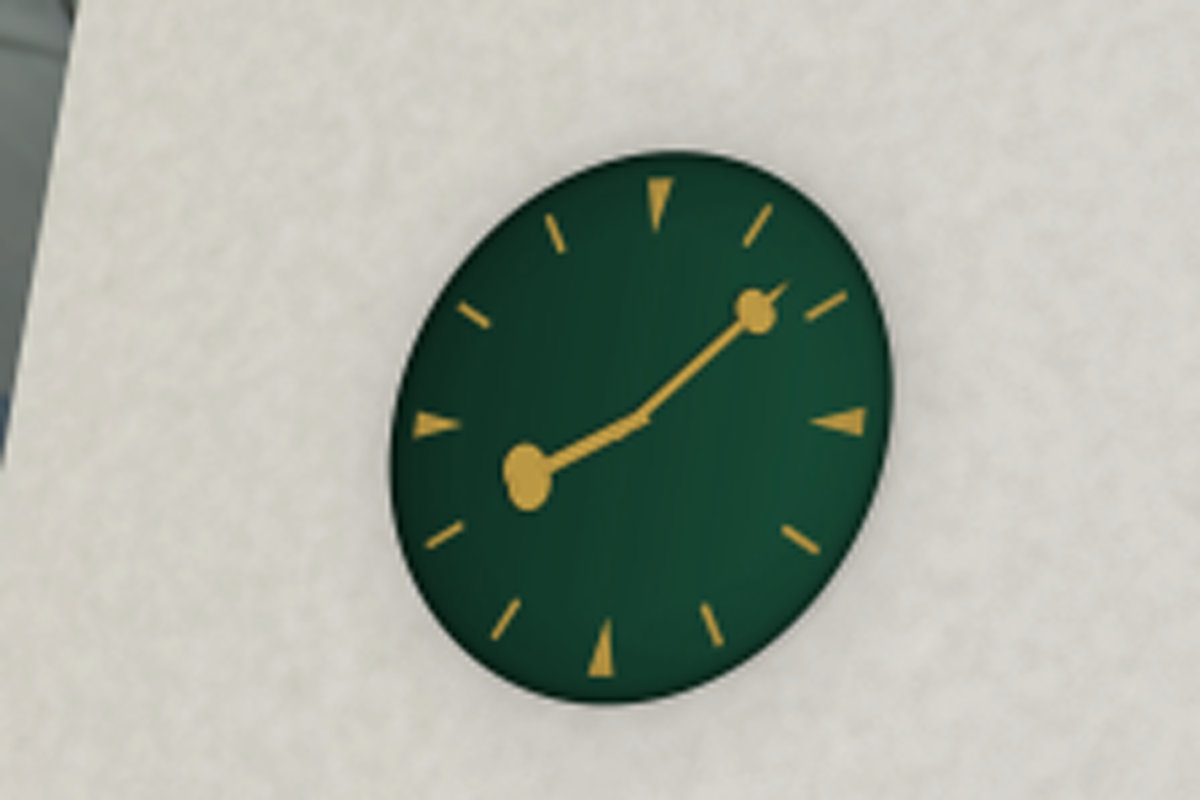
{"hour": 8, "minute": 8}
